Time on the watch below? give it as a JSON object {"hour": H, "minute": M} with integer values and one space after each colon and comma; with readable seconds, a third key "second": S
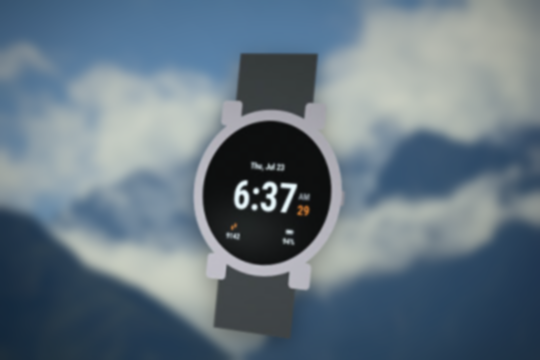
{"hour": 6, "minute": 37}
